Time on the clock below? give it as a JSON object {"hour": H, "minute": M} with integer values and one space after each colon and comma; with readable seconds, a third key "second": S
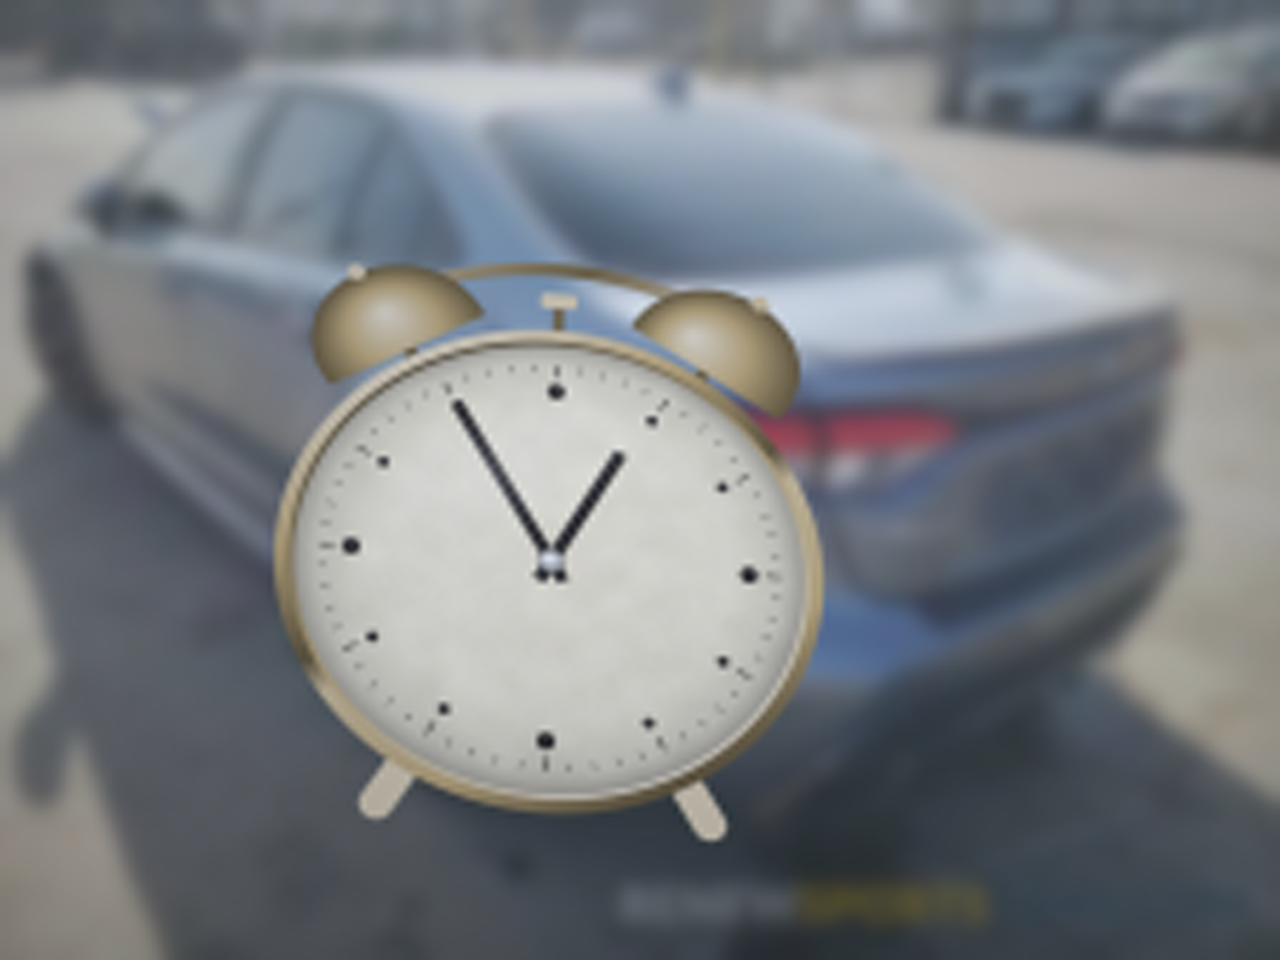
{"hour": 12, "minute": 55}
